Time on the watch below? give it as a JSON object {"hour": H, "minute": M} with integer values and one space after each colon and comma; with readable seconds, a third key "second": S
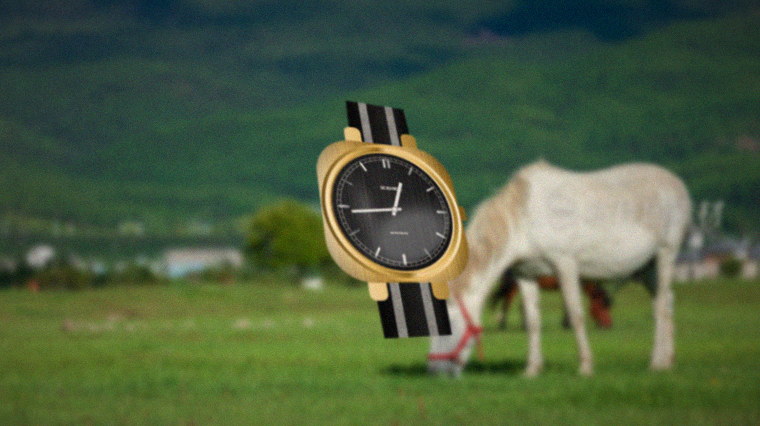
{"hour": 12, "minute": 44}
